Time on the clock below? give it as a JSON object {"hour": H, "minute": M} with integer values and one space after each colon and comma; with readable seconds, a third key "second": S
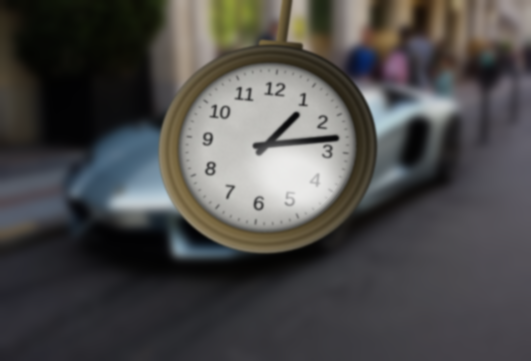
{"hour": 1, "minute": 13}
